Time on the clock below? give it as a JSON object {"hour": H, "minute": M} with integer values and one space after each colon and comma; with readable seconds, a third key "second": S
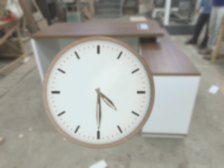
{"hour": 4, "minute": 30}
